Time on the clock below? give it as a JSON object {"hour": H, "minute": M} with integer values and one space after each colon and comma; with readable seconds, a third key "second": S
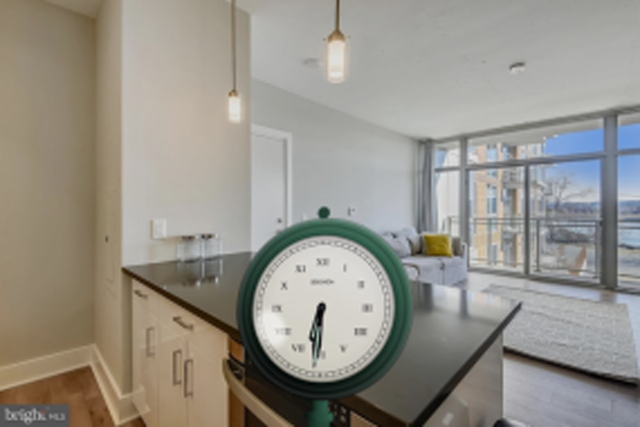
{"hour": 6, "minute": 31}
